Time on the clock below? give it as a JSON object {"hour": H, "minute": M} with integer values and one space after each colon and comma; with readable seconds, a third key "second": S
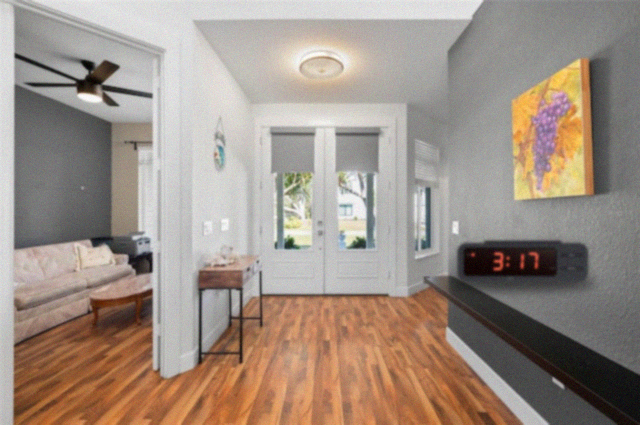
{"hour": 3, "minute": 17}
